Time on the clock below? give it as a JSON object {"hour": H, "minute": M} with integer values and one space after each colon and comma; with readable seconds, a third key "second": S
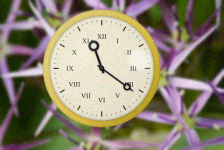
{"hour": 11, "minute": 21}
